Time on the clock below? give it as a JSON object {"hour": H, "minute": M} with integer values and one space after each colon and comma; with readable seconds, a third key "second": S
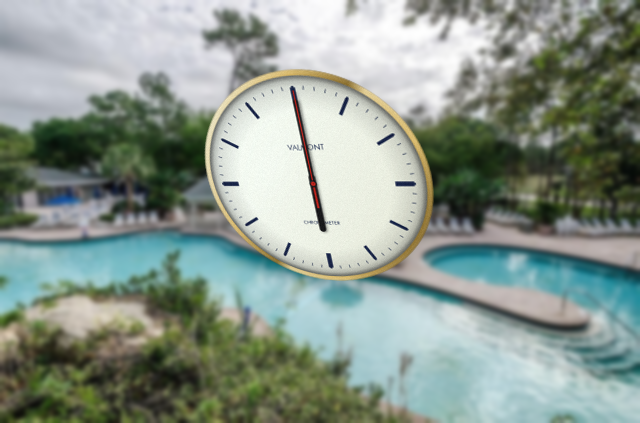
{"hour": 6, "minute": 0, "second": 0}
